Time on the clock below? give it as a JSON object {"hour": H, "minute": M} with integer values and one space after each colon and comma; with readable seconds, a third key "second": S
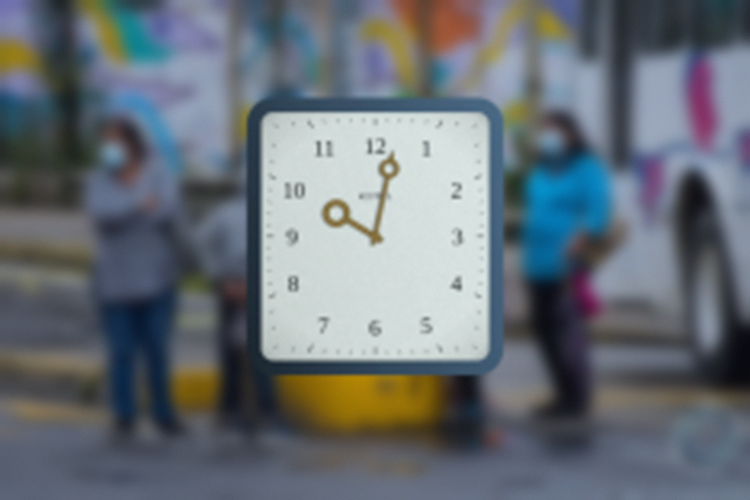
{"hour": 10, "minute": 2}
